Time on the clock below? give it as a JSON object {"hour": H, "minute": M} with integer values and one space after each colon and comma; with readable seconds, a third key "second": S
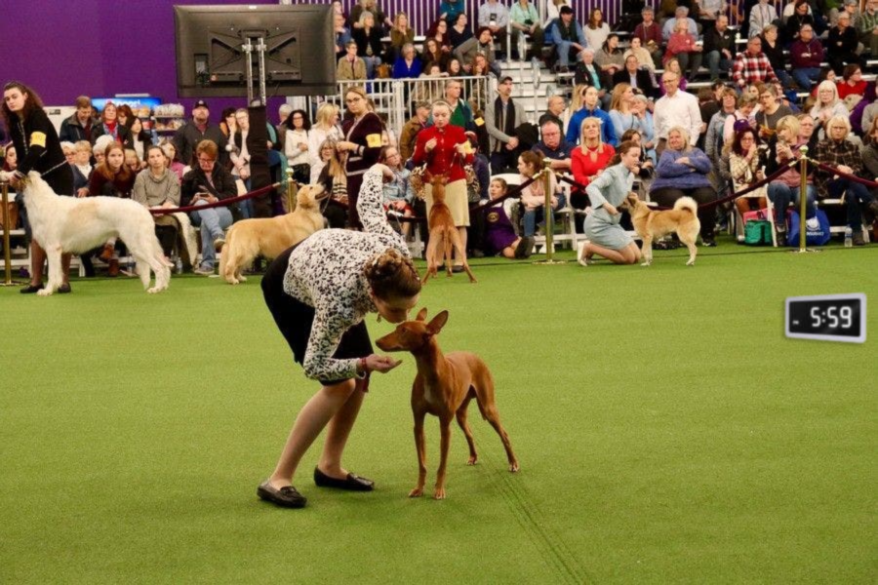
{"hour": 5, "minute": 59}
